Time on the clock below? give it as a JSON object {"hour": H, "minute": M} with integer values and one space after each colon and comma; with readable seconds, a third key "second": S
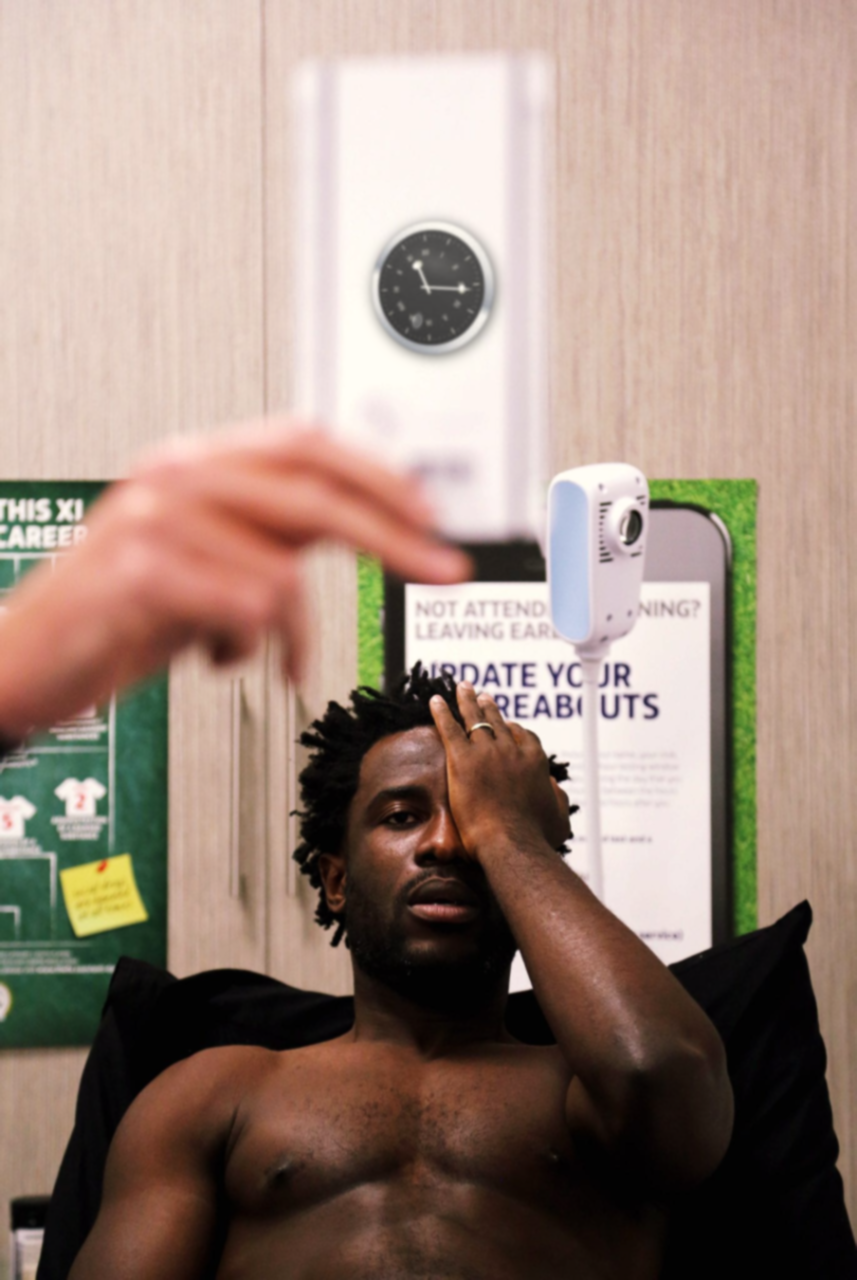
{"hour": 11, "minute": 16}
